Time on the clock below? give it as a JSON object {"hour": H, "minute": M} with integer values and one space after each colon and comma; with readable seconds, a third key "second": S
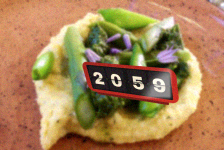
{"hour": 20, "minute": 59}
